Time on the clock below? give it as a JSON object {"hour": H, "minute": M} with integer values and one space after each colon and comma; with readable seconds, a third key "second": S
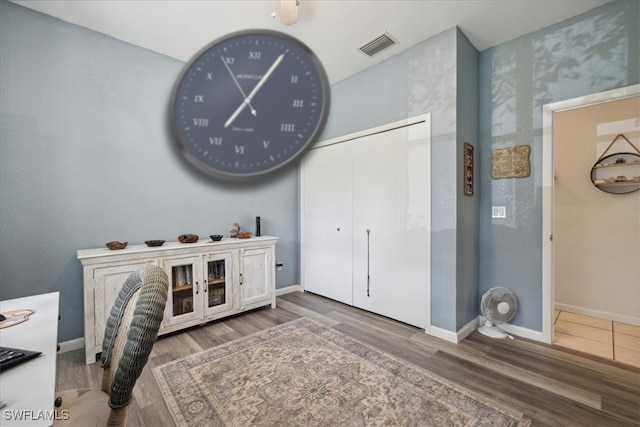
{"hour": 7, "minute": 4, "second": 54}
